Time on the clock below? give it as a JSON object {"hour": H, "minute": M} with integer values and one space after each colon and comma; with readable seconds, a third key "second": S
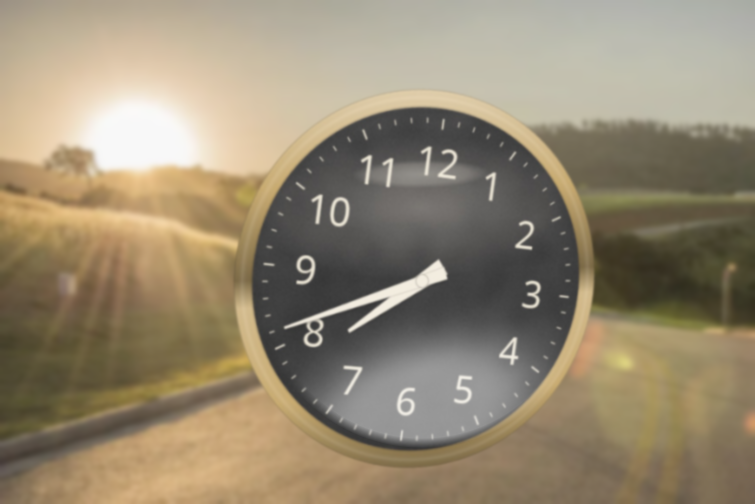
{"hour": 7, "minute": 41}
